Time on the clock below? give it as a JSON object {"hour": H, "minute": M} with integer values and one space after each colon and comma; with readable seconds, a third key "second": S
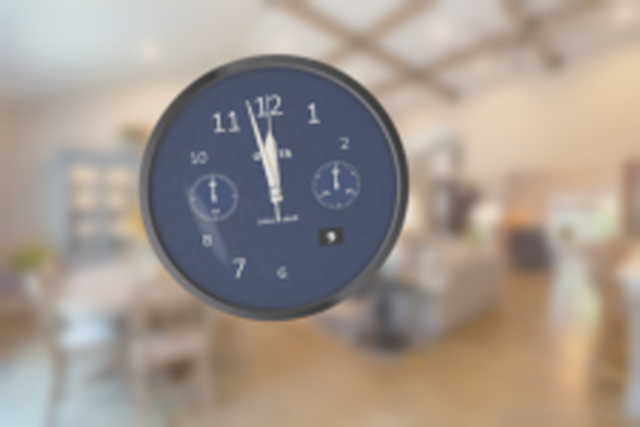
{"hour": 11, "minute": 58}
